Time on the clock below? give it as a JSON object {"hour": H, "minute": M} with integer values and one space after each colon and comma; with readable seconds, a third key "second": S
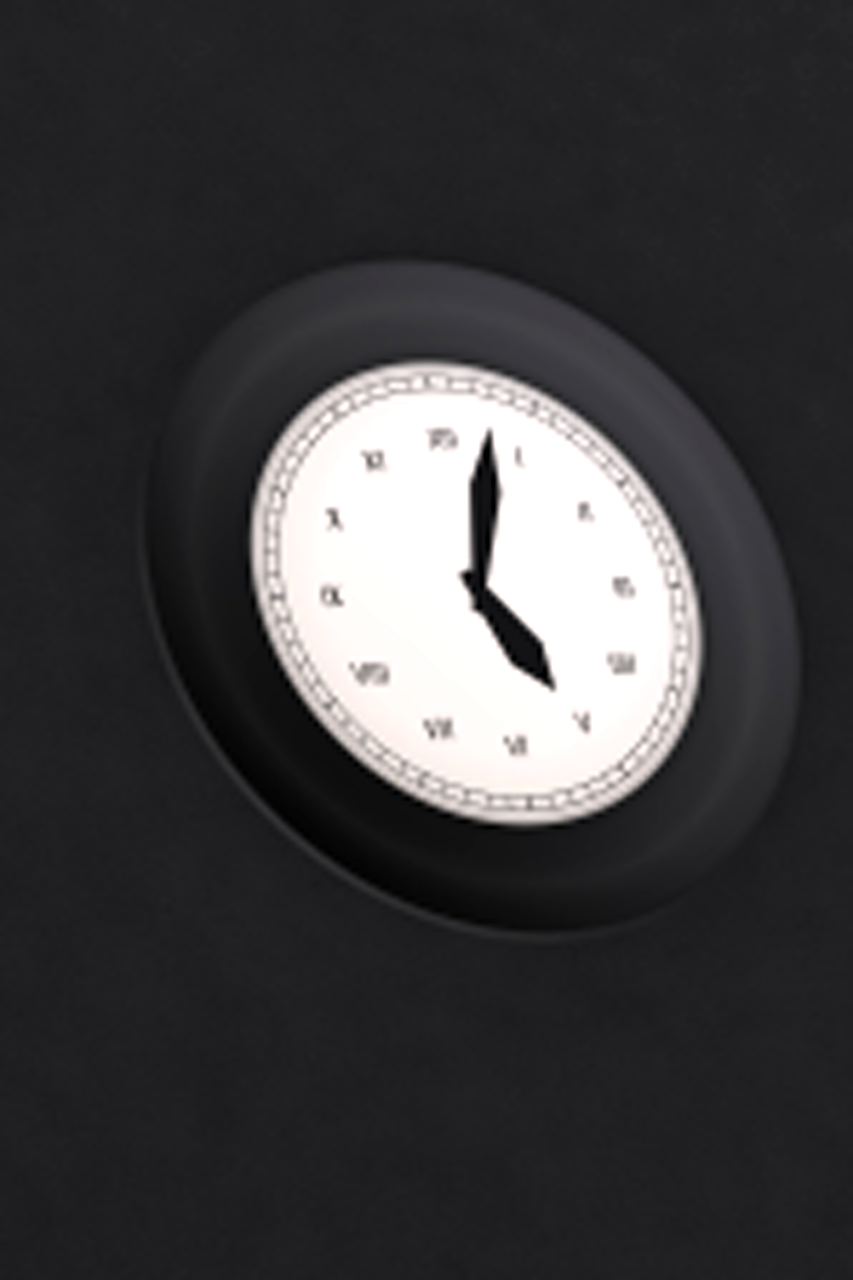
{"hour": 5, "minute": 3}
